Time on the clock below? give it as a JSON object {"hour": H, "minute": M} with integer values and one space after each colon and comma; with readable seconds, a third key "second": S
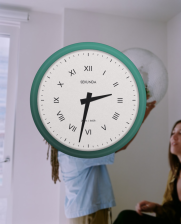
{"hour": 2, "minute": 32}
